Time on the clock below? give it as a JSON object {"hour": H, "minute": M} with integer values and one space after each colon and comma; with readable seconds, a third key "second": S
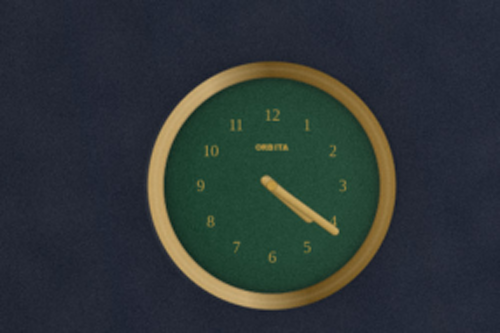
{"hour": 4, "minute": 21}
